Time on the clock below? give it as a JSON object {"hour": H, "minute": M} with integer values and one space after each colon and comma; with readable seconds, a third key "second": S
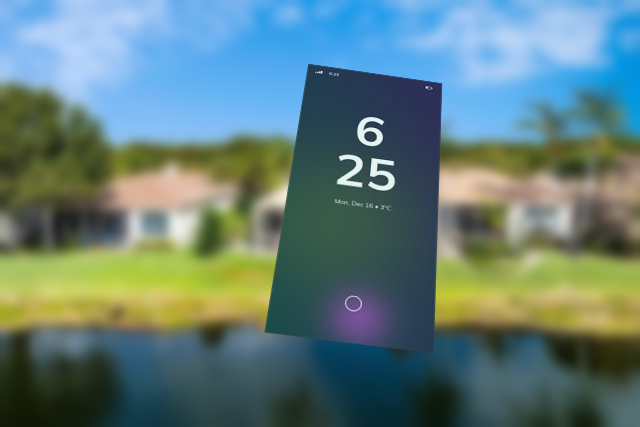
{"hour": 6, "minute": 25}
